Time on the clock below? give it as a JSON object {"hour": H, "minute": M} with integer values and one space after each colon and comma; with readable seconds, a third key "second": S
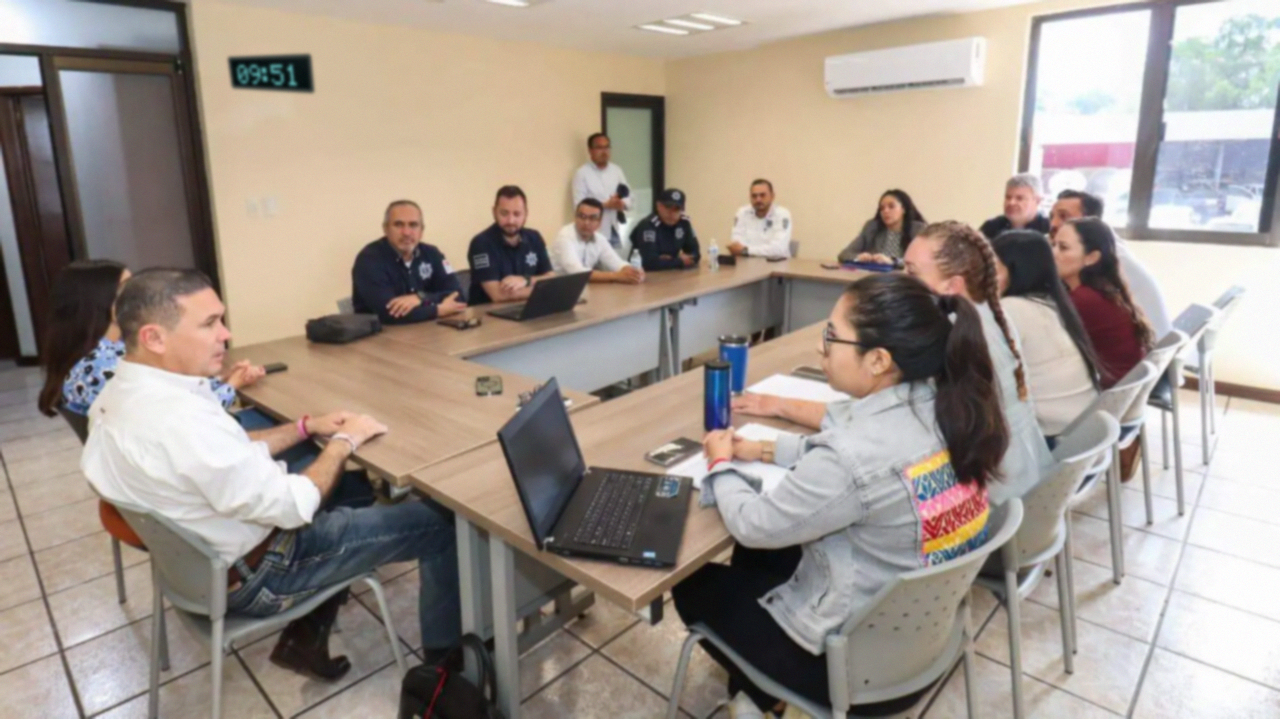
{"hour": 9, "minute": 51}
